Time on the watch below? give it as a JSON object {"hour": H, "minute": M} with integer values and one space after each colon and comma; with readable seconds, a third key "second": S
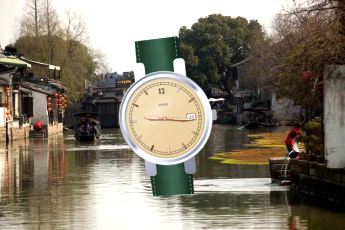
{"hour": 9, "minute": 16}
